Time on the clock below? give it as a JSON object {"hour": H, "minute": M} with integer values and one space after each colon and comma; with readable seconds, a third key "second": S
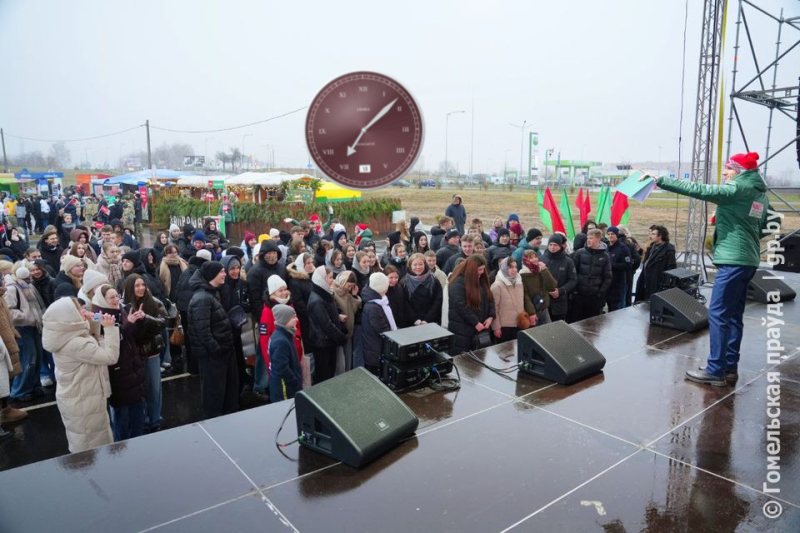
{"hour": 7, "minute": 8}
